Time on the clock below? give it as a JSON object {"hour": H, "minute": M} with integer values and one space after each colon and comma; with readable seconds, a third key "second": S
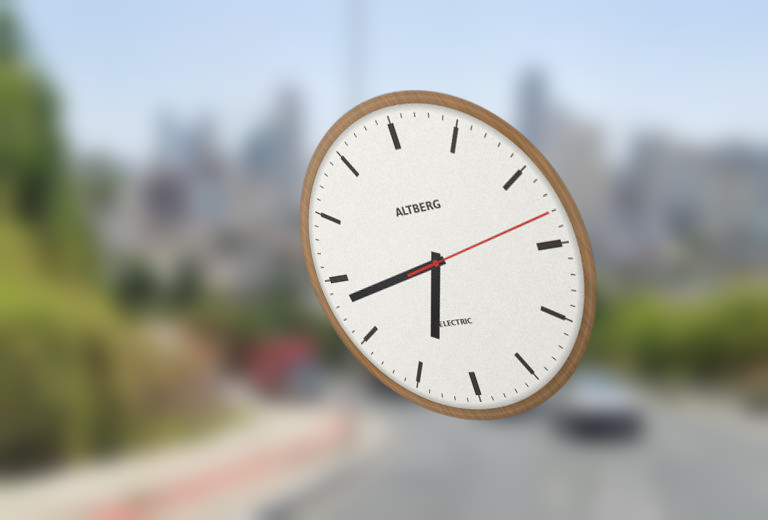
{"hour": 6, "minute": 43, "second": 13}
